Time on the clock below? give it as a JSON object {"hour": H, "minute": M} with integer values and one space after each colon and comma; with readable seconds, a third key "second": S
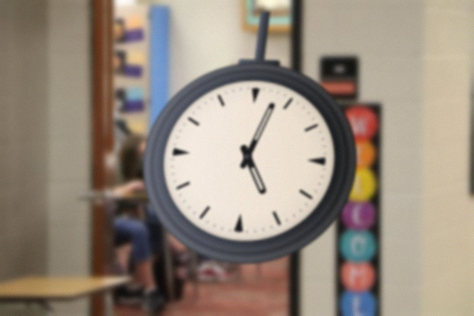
{"hour": 5, "minute": 3}
